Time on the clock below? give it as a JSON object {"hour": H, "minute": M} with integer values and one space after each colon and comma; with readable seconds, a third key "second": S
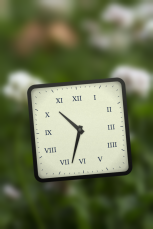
{"hour": 10, "minute": 33}
